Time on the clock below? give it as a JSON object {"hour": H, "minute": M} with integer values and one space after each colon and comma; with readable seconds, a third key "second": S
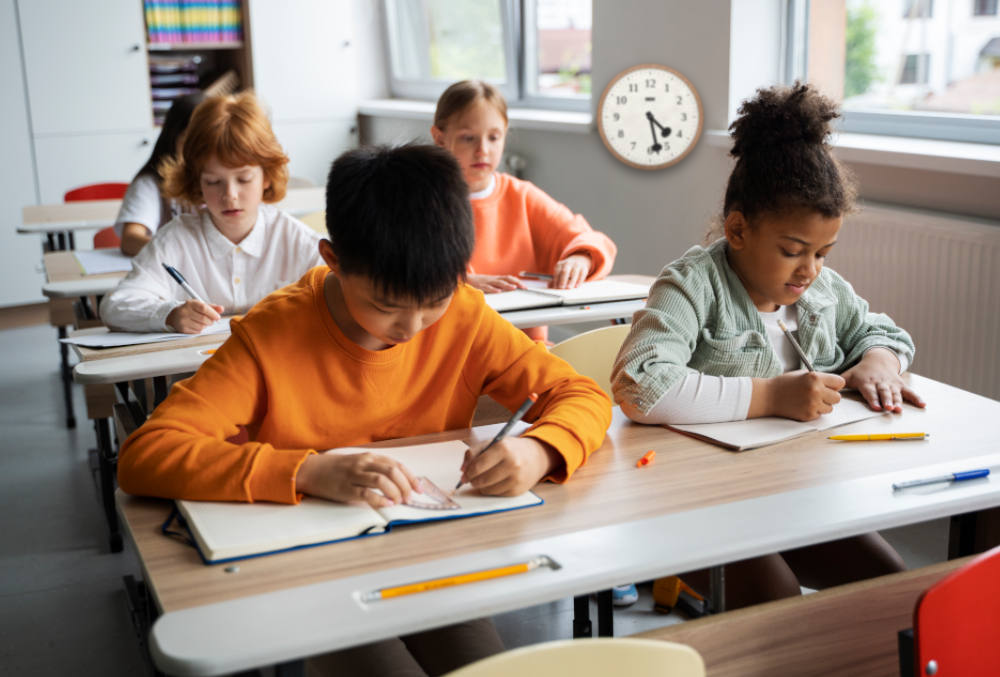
{"hour": 4, "minute": 28}
